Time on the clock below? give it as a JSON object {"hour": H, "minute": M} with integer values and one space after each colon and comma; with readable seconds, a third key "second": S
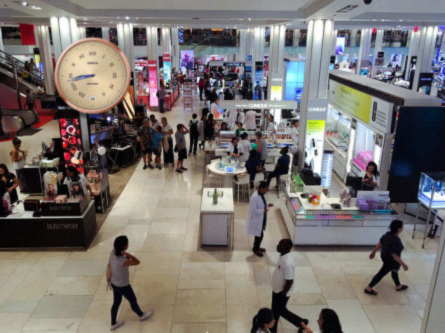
{"hour": 8, "minute": 43}
